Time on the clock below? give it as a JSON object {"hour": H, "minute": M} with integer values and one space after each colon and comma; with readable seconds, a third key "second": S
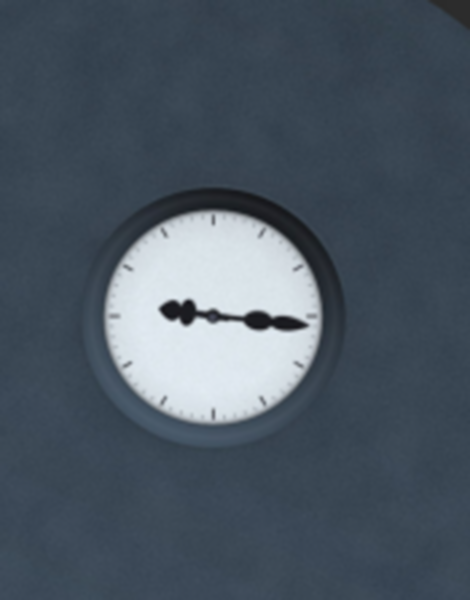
{"hour": 9, "minute": 16}
